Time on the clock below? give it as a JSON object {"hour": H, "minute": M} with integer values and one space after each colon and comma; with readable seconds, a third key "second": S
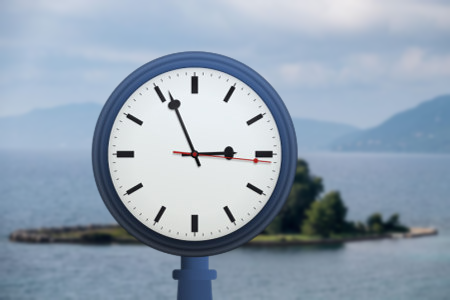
{"hour": 2, "minute": 56, "second": 16}
